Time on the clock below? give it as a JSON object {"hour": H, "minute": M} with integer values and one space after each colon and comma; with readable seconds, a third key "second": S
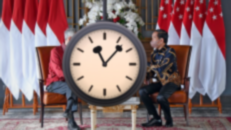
{"hour": 11, "minute": 7}
